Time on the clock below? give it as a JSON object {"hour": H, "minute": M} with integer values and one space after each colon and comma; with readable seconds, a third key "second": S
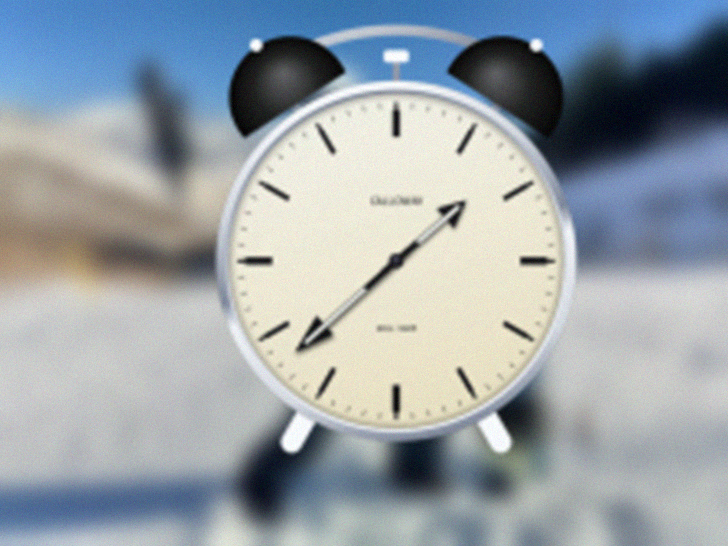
{"hour": 1, "minute": 38}
